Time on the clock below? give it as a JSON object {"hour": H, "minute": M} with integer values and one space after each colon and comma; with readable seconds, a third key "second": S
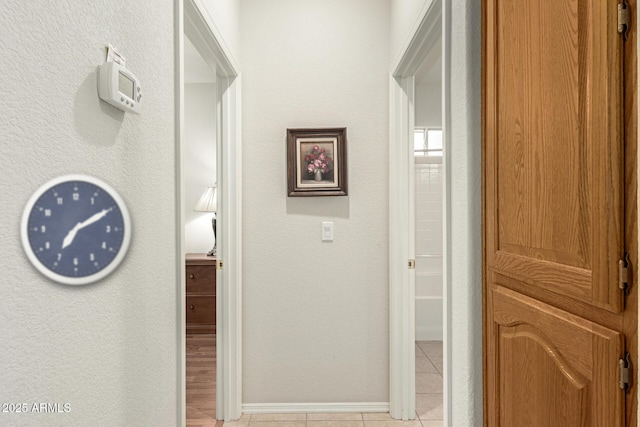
{"hour": 7, "minute": 10}
